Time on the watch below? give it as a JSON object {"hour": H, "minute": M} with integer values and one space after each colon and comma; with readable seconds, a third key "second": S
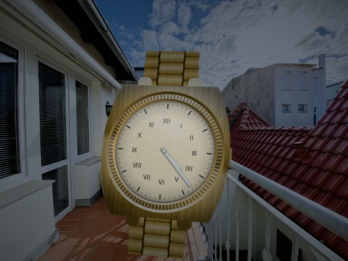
{"hour": 4, "minute": 23}
